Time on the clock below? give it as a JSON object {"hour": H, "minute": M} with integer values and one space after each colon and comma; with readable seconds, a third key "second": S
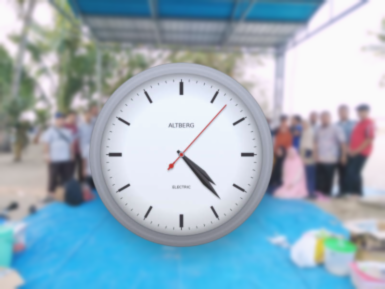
{"hour": 4, "minute": 23, "second": 7}
